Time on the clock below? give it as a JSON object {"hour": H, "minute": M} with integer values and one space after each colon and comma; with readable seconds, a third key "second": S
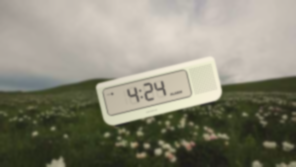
{"hour": 4, "minute": 24}
